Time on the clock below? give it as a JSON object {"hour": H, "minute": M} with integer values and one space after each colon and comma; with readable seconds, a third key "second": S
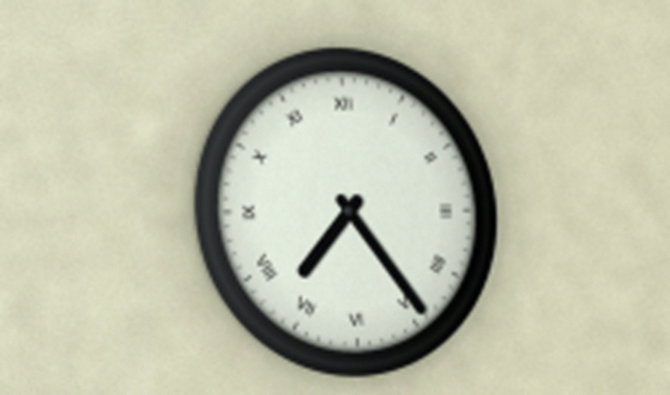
{"hour": 7, "minute": 24}
